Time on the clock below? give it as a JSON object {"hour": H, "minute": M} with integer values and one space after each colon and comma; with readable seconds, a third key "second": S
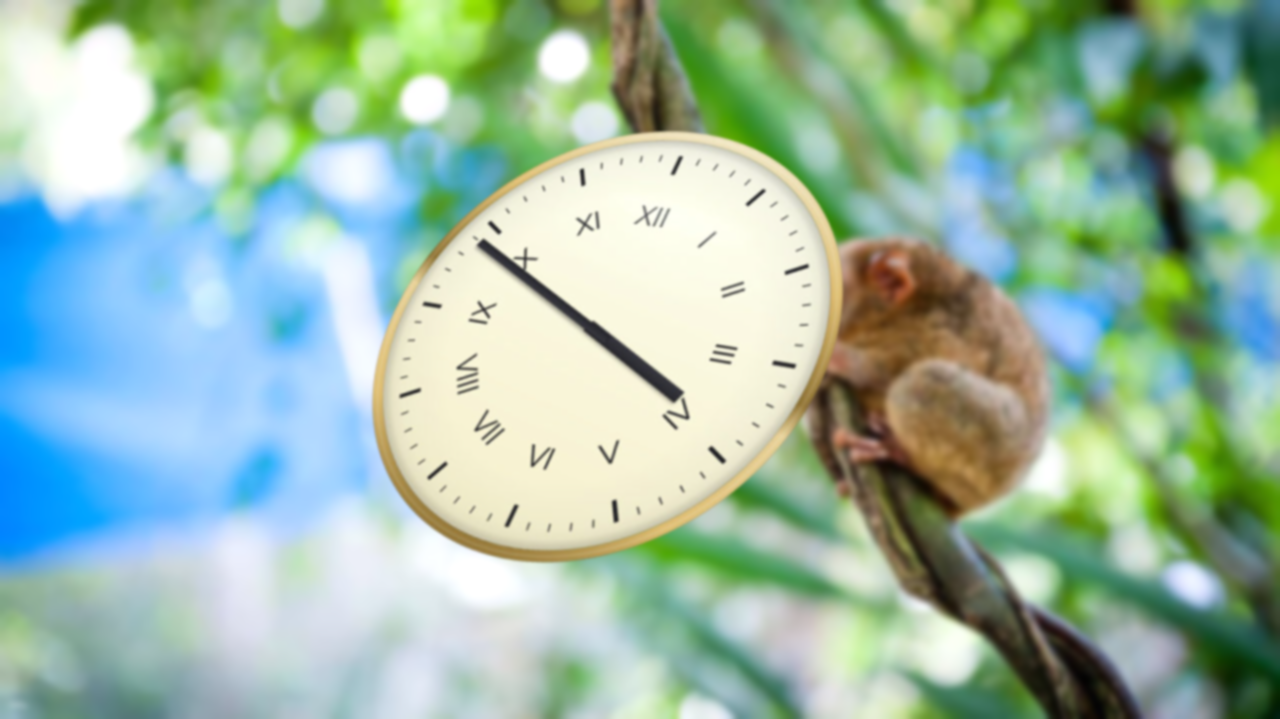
{"hour": 3, "minute": 49}
